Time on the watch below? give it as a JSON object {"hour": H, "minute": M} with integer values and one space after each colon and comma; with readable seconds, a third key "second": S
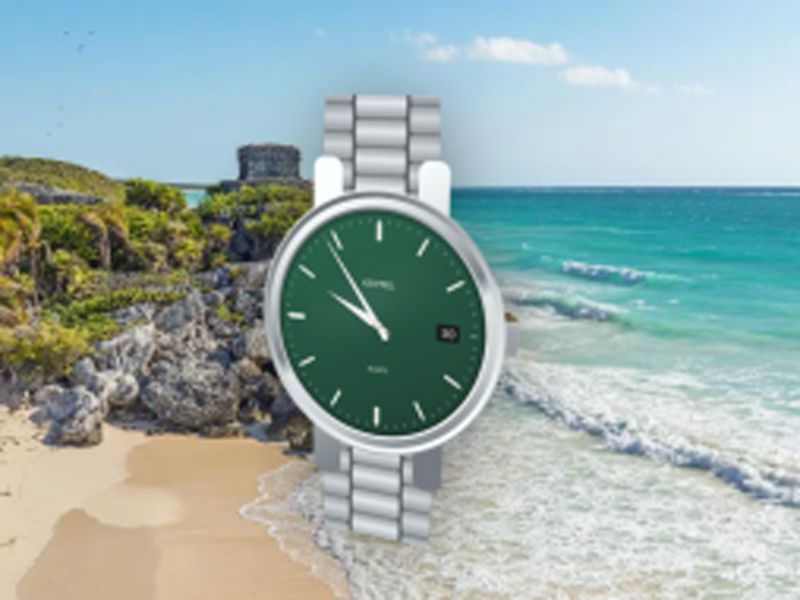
{"hour": 9, "minute": 54}
